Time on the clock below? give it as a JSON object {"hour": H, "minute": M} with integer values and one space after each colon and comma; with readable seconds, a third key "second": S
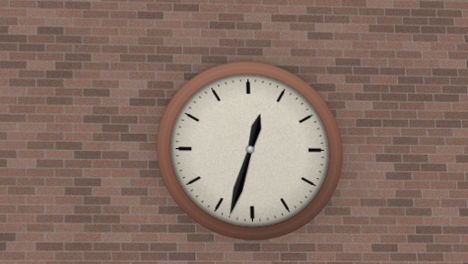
{"hour": 12, "minute": 33}
